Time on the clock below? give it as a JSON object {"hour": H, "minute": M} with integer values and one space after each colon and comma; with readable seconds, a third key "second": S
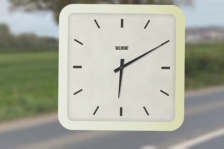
{"hour": 6, "minute": 10}
